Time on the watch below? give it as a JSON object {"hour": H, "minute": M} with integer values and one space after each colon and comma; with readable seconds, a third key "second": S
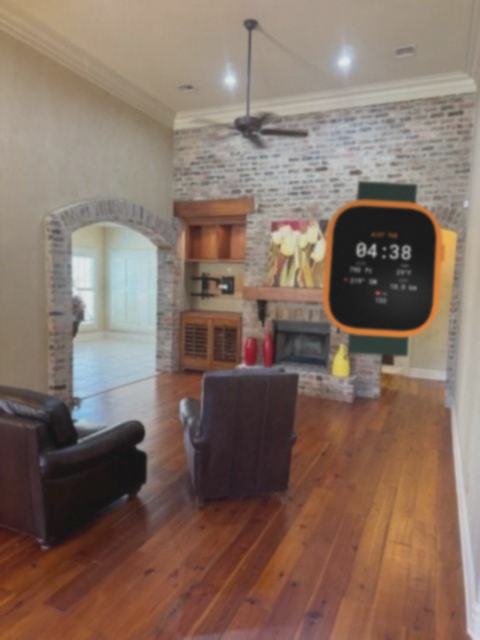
{"hour": 4, "minute": 38}
